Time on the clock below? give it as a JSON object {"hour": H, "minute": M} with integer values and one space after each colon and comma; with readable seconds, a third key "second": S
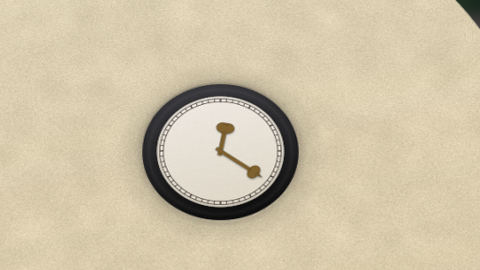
{"hour": 12, "minute": 21}
